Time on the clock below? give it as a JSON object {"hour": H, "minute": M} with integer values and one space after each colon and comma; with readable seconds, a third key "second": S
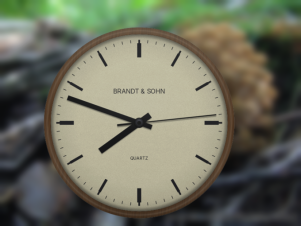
{"hour": 7, "minute": 48, "second": 14}
